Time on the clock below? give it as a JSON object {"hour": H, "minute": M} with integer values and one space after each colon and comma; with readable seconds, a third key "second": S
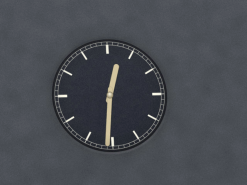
{"hour": 12, "minute": 31}
